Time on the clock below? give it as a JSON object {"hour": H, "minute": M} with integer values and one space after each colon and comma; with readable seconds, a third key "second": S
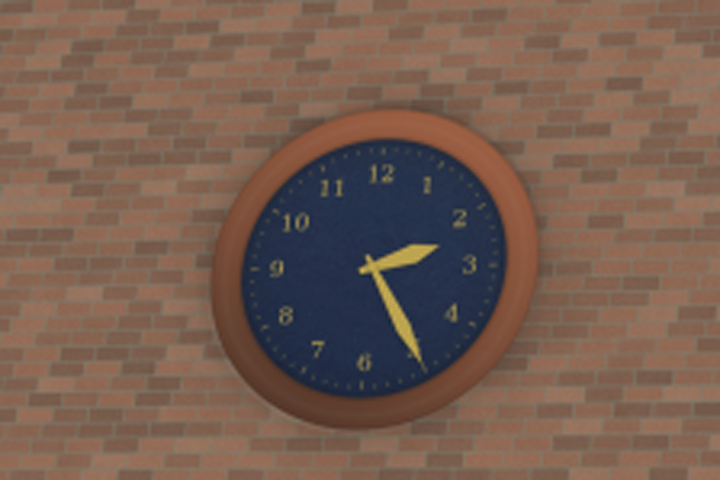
{"hour": 2, "minute": 25}
